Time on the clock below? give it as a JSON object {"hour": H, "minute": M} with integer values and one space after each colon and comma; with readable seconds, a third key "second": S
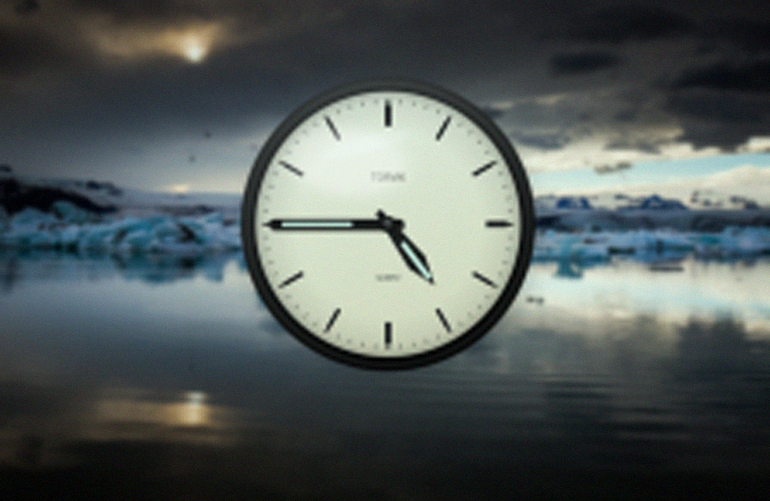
{"hour": 4, "minute": 45}
